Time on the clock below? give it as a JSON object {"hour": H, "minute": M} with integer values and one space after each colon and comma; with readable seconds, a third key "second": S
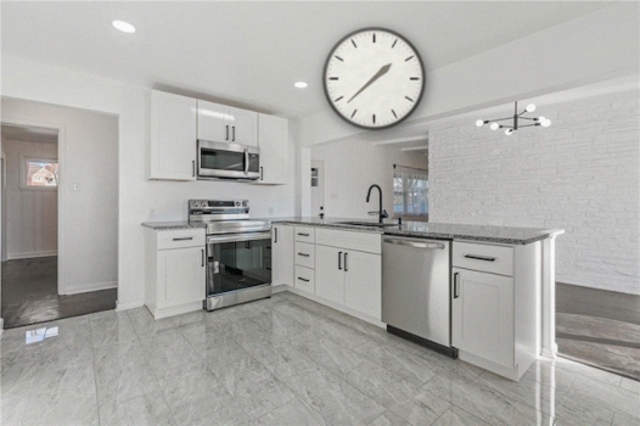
{"hour": 1, "minute": 38}
